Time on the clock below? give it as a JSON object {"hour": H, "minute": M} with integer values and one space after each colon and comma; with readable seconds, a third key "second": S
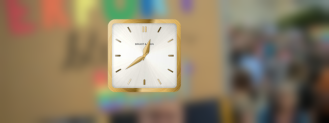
{"hour": 12, "minute": 39}
